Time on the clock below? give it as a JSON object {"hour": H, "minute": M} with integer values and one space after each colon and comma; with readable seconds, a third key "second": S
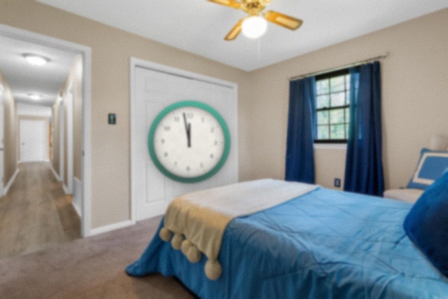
{"hour": 11, "minute": 58}
